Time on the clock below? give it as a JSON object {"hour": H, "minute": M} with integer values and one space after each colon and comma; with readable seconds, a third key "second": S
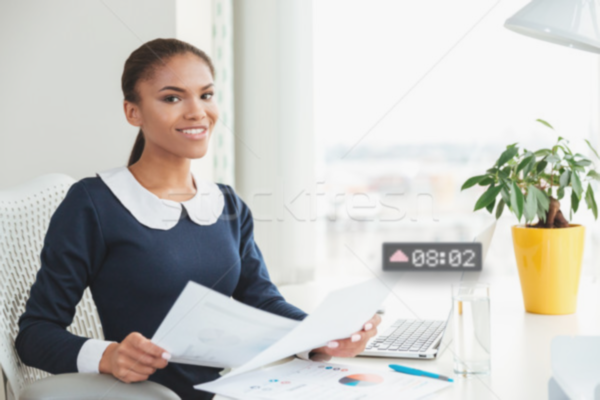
{"hour": 8, "minute": 2}
